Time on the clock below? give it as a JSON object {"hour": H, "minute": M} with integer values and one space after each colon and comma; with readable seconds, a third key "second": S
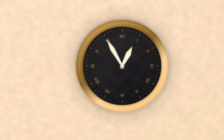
{"hour": 12, "minute": 55}
